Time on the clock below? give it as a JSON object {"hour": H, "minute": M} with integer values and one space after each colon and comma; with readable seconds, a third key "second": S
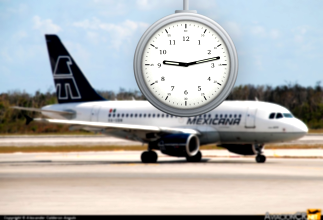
{"hour": 9, "minute": 13}
